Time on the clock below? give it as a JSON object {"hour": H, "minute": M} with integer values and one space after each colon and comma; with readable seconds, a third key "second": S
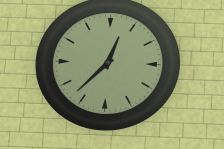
{"hour": 12, "minute": 37}
